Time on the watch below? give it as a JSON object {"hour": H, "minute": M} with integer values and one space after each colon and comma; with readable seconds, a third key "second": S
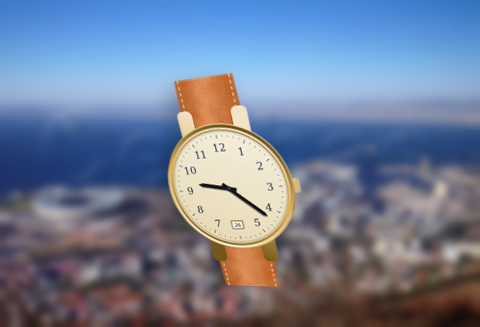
{"hour": 9, "minute": 22}
